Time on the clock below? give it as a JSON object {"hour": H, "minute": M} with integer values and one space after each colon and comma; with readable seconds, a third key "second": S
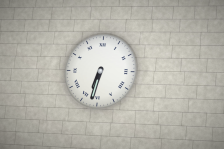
{"hour": 6, "minute": 32}
